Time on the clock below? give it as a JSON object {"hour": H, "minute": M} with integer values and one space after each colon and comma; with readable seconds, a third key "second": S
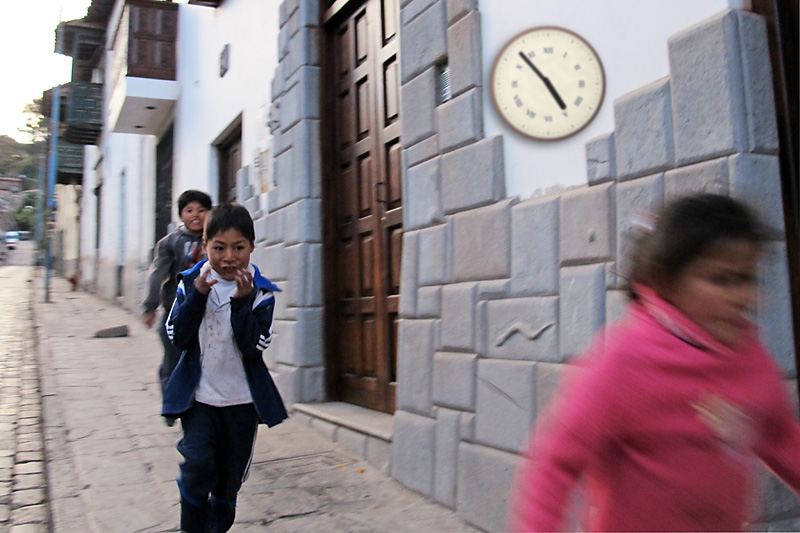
{"hour": 4, "minute": 53}
